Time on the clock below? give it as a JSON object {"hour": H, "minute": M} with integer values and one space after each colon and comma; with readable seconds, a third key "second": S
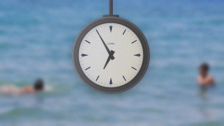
{"hour": 6, "minute": 55}
